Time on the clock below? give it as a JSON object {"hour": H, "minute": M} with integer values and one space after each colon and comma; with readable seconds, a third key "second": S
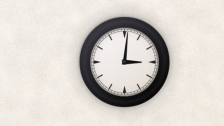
{"hour": 3, "minute": 1}
